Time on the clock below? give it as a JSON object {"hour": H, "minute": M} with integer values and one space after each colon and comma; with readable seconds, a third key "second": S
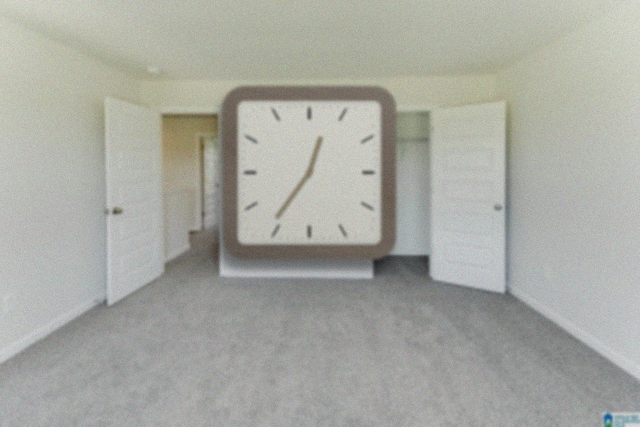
{"hour": 12, "minute": 36}
